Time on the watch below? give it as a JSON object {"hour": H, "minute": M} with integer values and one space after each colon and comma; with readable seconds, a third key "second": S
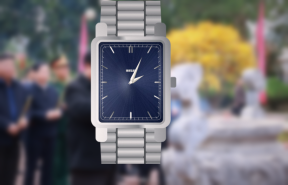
{"hour": 2, "minute": 4}
